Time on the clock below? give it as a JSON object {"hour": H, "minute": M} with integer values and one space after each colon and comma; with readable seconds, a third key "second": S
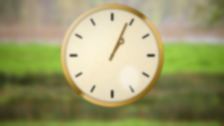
{"hour": 1, "minute": 4}
